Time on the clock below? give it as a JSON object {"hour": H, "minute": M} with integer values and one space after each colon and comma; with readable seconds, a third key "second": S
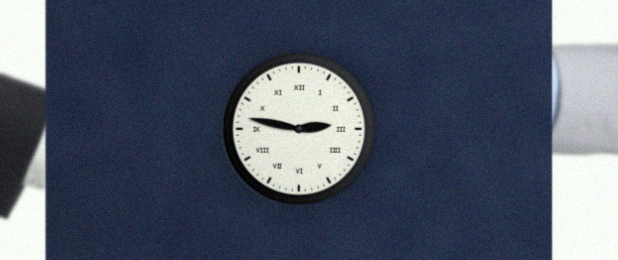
{"hour": 2, "minute": 47}
